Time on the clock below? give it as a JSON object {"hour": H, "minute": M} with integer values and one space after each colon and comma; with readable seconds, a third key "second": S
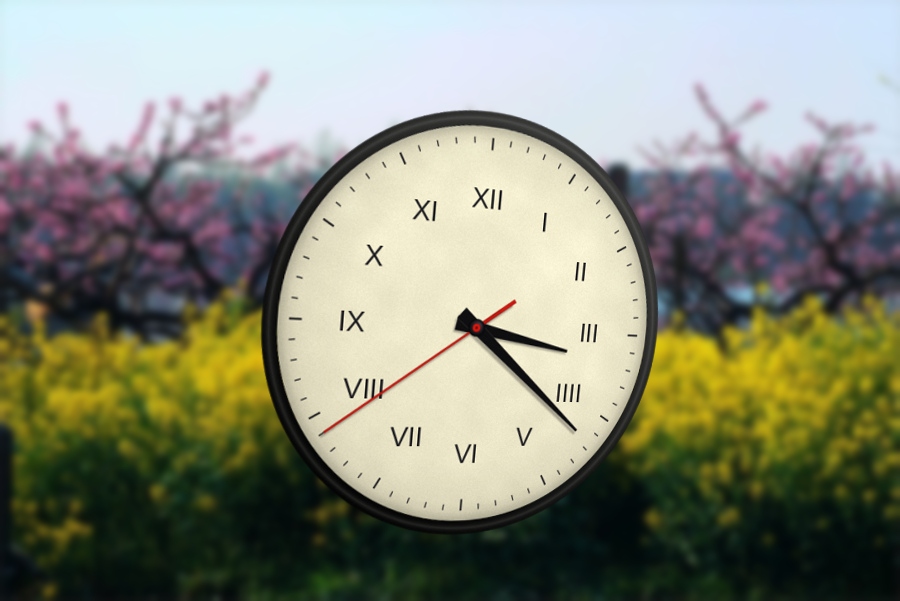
{"hour": 3, "minute": 21, "second": 39}
